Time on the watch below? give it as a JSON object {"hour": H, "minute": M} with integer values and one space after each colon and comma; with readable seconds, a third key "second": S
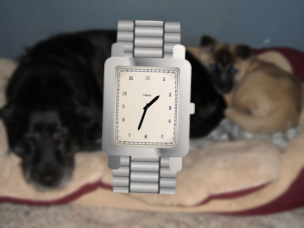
{"hour": 1, "minute": 33}
